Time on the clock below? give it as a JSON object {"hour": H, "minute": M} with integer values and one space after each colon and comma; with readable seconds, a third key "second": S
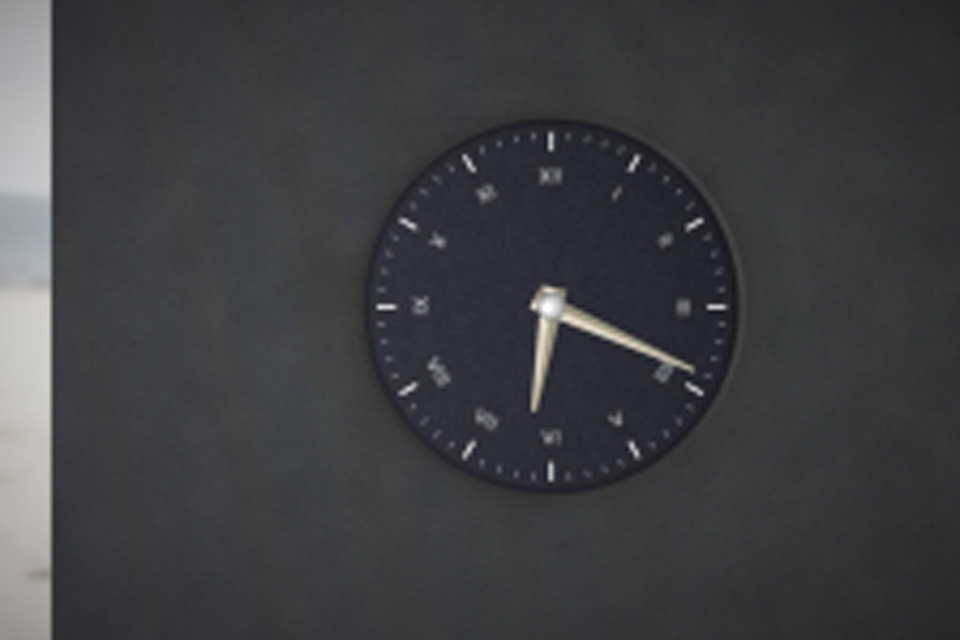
{"hour": 6, "minute": 19}
